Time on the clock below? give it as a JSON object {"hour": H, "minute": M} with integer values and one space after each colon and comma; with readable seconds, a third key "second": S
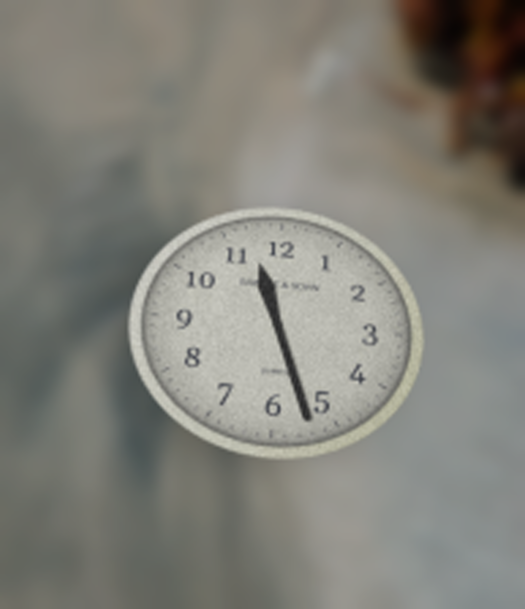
{"hour": 11, "minute": 27}
